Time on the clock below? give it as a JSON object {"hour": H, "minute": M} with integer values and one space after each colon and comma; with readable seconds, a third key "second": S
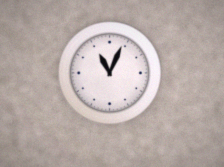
{"hour": 11, "minute": 4}
